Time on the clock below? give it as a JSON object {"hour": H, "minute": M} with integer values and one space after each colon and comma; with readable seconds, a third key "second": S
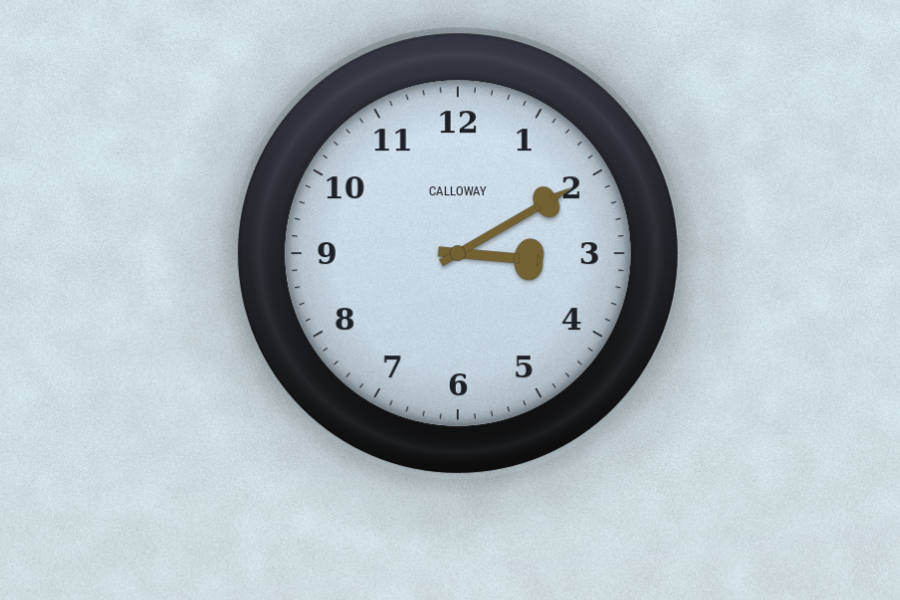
{"hour": 3, "minute": 10}
